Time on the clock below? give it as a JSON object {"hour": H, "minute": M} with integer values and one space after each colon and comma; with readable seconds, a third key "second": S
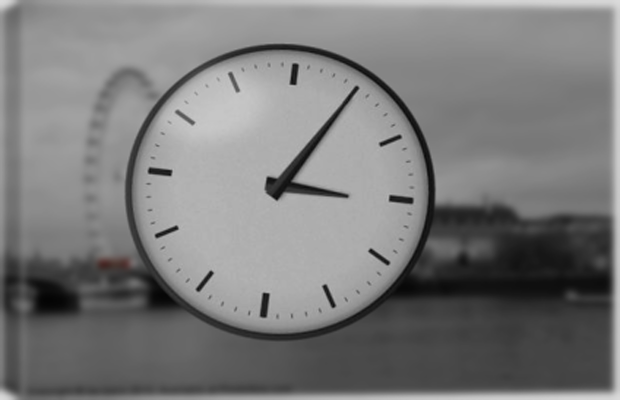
{"hour": 3, "minute": 5}
